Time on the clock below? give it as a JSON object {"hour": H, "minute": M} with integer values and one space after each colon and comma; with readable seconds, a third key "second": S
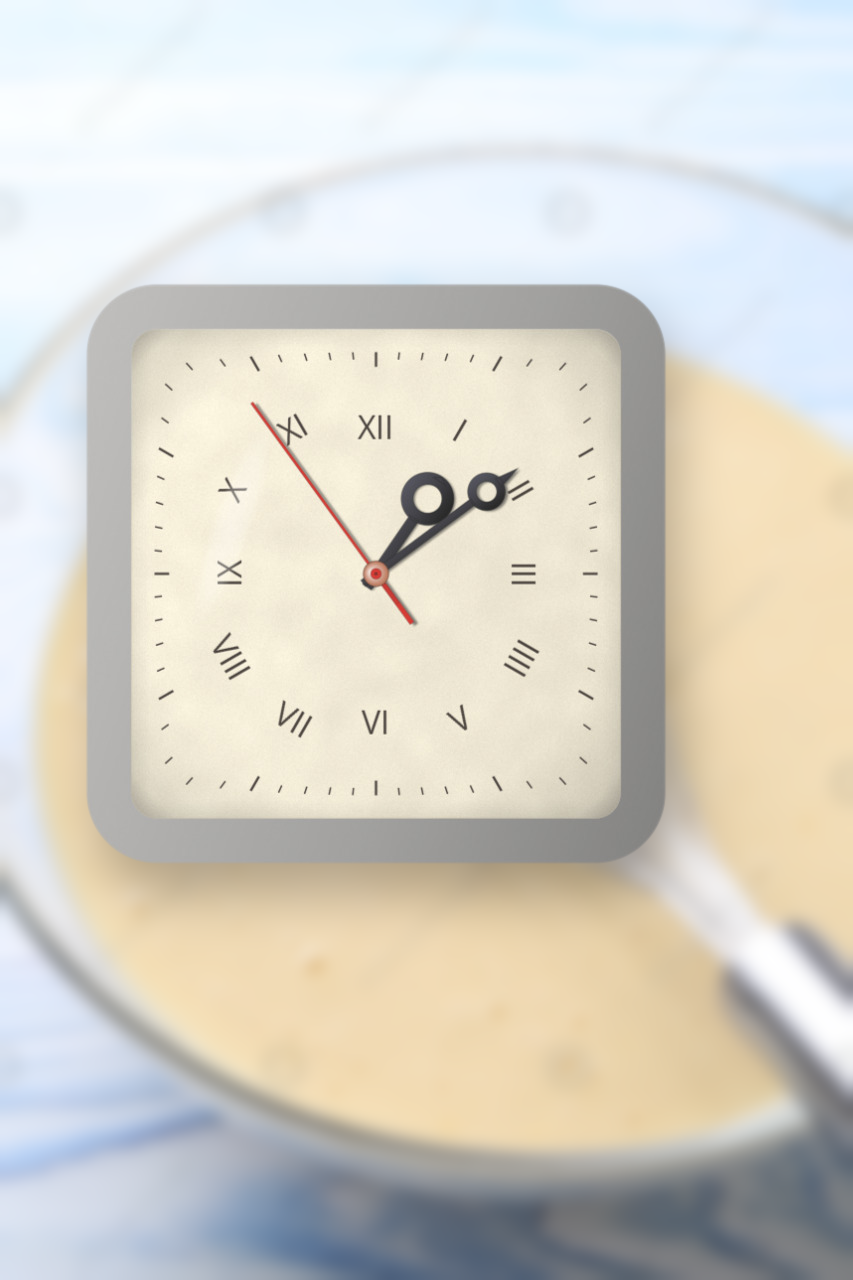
{"hour": 1, "minute": 8, "second": 54}
